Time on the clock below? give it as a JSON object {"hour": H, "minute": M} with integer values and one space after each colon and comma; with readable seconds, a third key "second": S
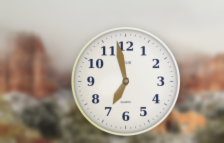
{"hour": 6, "minute": 58}
